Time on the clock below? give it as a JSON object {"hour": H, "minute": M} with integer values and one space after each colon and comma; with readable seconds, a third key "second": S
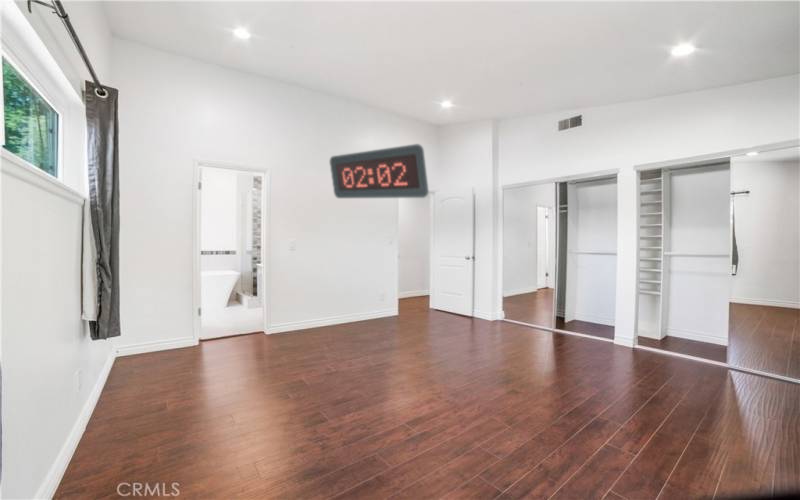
{"hour": 2, "minute": 2}
